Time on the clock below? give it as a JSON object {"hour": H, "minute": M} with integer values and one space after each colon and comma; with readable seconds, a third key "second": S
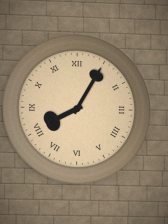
{"hour": 8, "minute": 5}
